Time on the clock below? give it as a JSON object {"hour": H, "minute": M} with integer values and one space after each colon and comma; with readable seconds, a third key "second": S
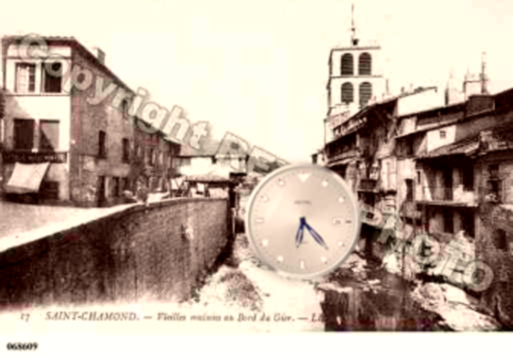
{"hour": 6, "minute": 23}
